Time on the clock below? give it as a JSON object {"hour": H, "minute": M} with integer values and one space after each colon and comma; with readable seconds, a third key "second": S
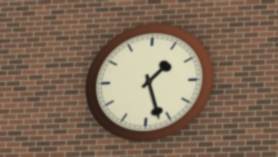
{"hour": 1, "minute": 27}
